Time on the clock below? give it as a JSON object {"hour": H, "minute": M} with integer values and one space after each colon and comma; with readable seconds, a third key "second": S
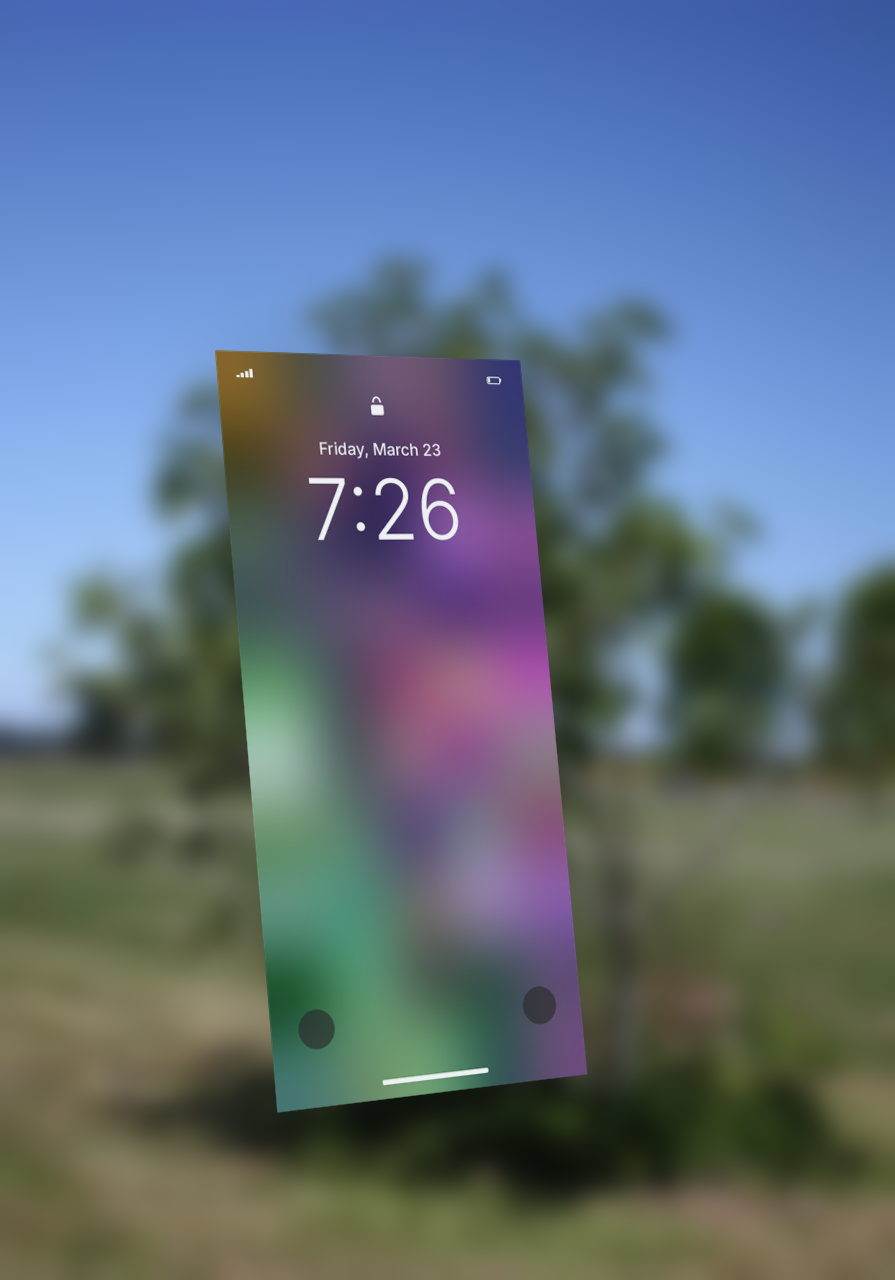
{"hour": 7, "minute": 26}
